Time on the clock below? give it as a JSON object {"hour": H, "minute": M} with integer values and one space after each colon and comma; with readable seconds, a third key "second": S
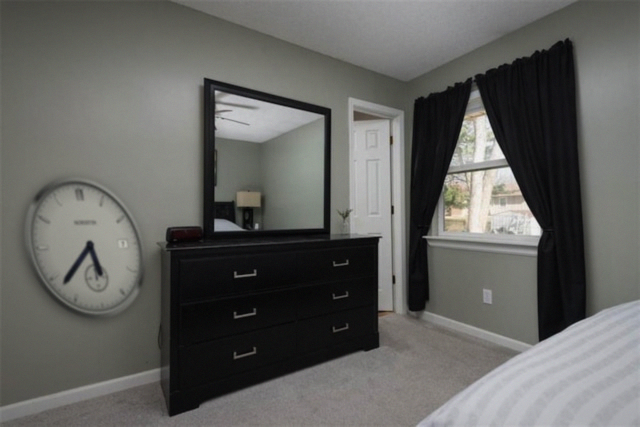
{"hour": 5, "minute": 38}
